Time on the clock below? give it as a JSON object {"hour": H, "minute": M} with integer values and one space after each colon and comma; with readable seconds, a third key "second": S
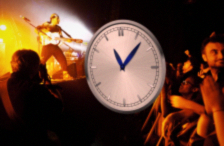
{"hour": 11, "minute": 7}
